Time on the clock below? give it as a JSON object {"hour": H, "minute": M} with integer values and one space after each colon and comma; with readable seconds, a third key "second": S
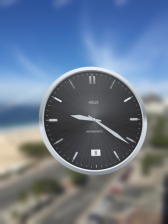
{"hour": 9, "minute": 21}
